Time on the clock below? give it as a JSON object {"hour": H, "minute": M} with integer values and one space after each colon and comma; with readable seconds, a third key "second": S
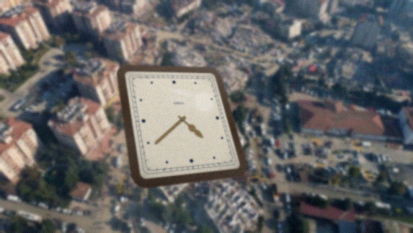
{"hour": 4, "minute": 39}
